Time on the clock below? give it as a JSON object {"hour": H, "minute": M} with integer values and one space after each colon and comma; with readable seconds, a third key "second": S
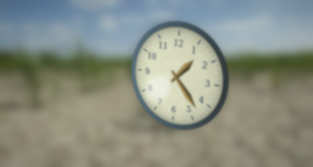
{"hour": 1, "minute": 23}
